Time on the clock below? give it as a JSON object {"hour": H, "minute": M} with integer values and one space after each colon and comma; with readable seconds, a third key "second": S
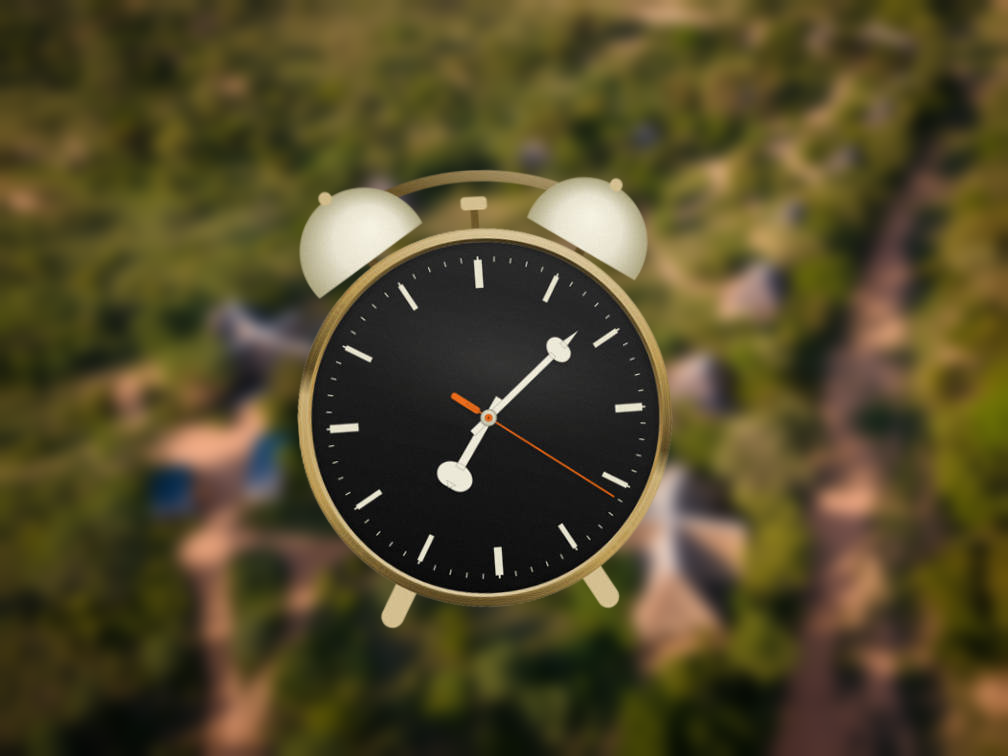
{"hour": 7, "minute": 8, "second": 21}
